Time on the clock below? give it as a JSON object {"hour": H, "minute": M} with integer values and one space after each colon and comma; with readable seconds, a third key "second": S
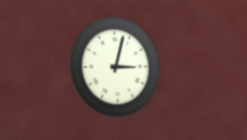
{"hour": 3, "minute": 3}
